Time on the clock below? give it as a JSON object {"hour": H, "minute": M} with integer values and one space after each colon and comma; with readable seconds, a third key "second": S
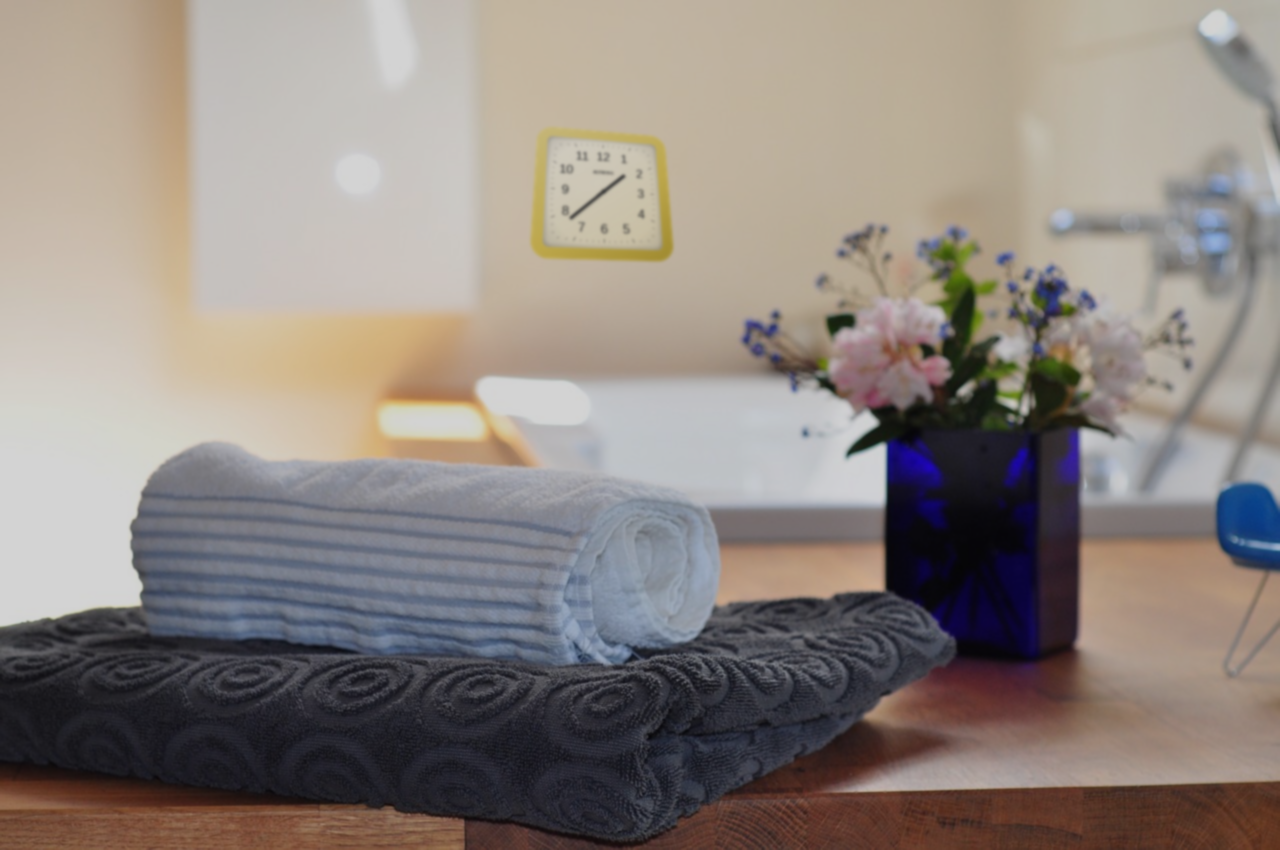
{"hour": 1, "minute": 38}
